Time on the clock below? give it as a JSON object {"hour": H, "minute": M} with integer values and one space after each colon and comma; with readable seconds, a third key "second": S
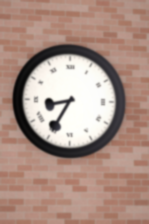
{"hour": 8, "minute": 35}
